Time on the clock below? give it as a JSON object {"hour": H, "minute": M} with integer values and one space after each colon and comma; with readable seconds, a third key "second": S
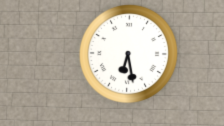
{"hour": 6, "minute": 28}
